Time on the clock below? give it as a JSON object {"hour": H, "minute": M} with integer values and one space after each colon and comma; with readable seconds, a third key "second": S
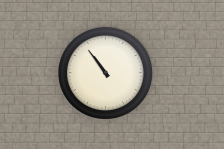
{"hour": 10, "minute": 54}
